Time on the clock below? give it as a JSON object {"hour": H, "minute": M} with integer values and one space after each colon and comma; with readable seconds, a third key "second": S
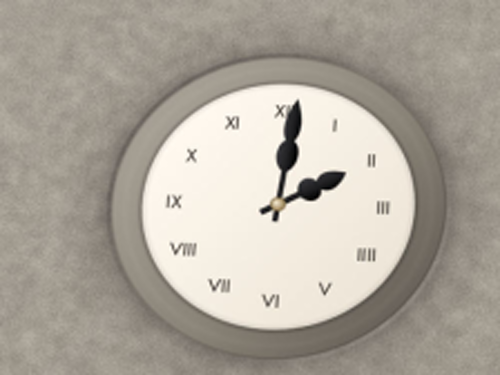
{"hour": 2, "minute": 1}
